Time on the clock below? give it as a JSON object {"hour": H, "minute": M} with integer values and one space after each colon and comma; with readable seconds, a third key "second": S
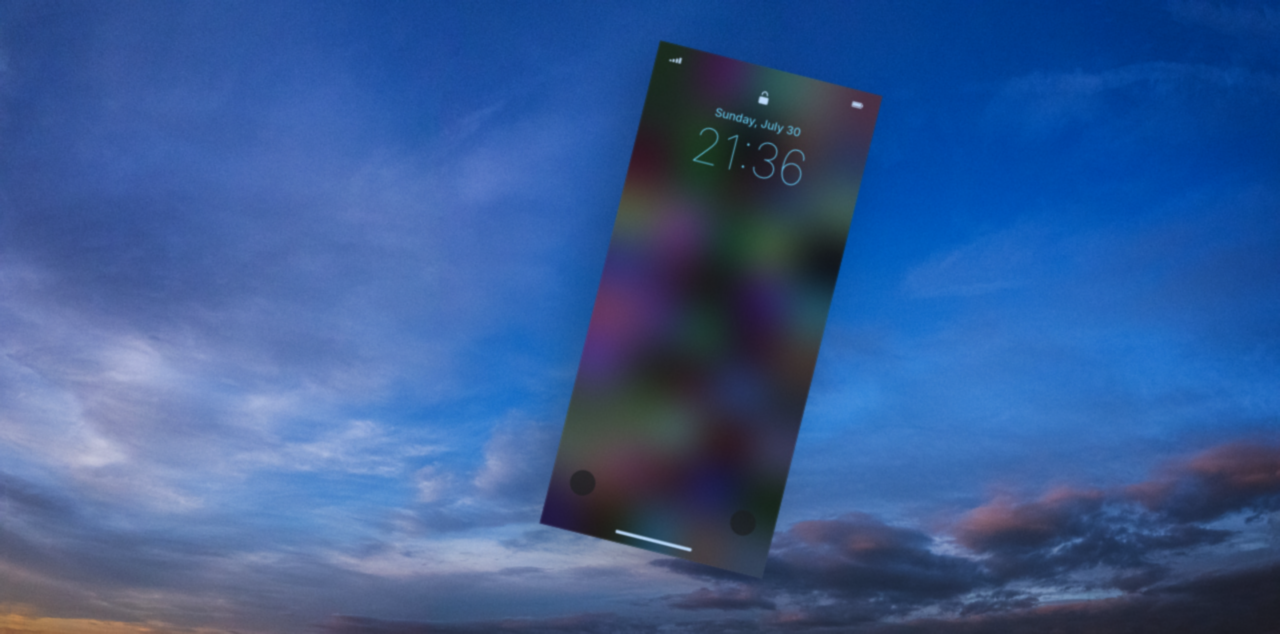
{"hour": 21, "minute": 36}
